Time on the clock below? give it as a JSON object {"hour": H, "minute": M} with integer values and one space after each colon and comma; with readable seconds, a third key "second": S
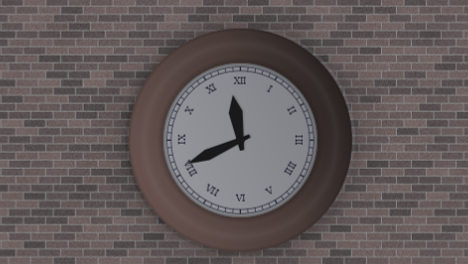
{"hour": 11, "minute": 41}
